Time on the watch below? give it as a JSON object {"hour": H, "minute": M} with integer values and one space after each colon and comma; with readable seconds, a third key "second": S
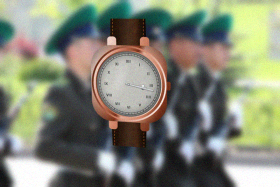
{"hour": 3, "minute": 17}
